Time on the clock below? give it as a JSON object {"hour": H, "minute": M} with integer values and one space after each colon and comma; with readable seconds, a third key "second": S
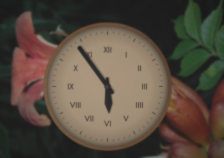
{"hour": 5, "minute": 54}
